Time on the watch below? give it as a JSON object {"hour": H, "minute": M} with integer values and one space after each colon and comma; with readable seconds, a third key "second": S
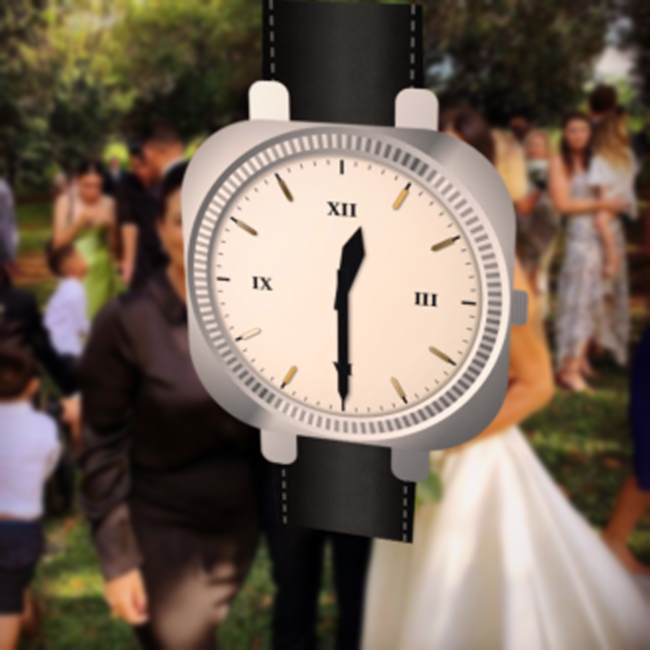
{"hour": 12, "minute": 30}
